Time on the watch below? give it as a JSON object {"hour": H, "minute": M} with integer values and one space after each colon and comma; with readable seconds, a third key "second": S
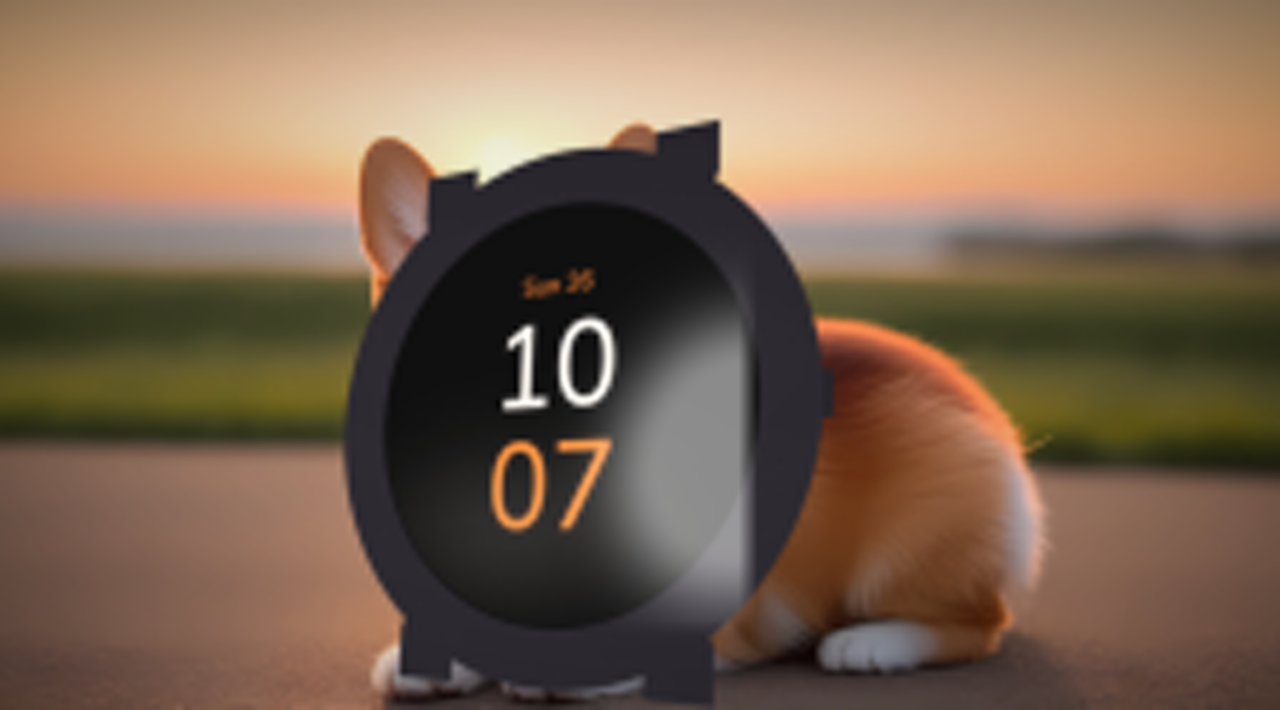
{"hour": 10, "minute": 7}
